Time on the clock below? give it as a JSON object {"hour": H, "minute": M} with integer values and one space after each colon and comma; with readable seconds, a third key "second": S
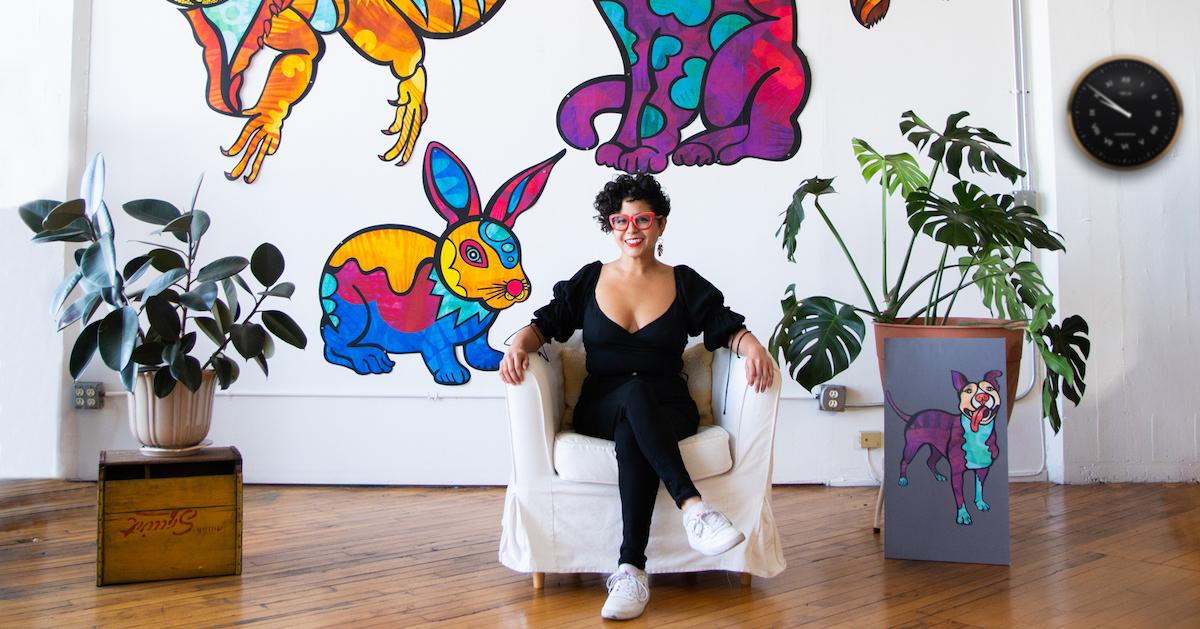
{"hour": 9, "minute": 51}
